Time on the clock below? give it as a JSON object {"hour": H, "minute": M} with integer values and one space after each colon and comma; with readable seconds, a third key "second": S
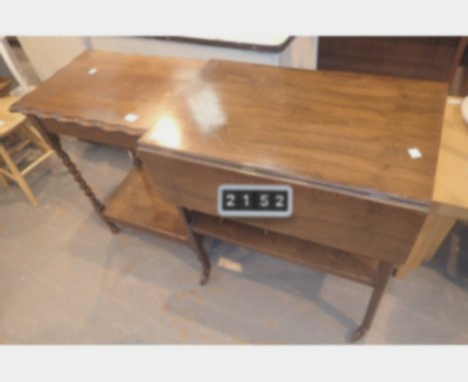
{"hour": 21, "minute": 52}
